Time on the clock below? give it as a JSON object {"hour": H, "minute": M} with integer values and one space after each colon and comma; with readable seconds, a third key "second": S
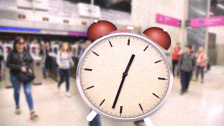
{"hour": 12, "minute": 32}
